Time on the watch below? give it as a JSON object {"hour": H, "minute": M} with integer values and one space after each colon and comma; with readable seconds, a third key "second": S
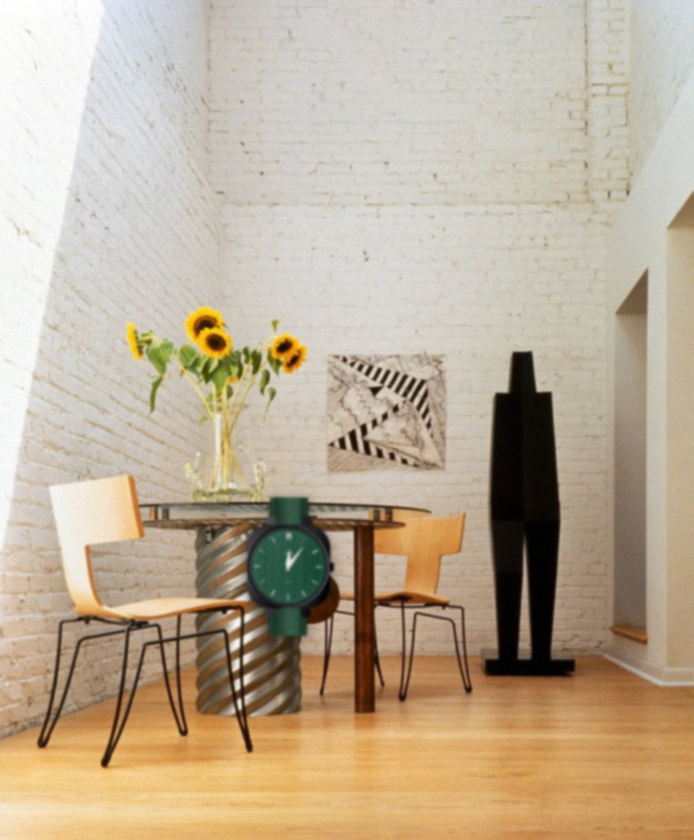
{"hour": 12, "minute": 6}
